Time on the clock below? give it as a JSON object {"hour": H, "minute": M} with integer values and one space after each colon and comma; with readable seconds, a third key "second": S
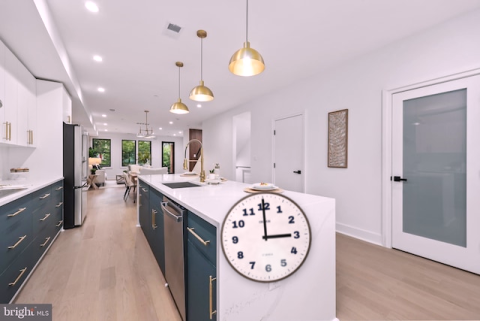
{"hour": 3, "minute": 0}
